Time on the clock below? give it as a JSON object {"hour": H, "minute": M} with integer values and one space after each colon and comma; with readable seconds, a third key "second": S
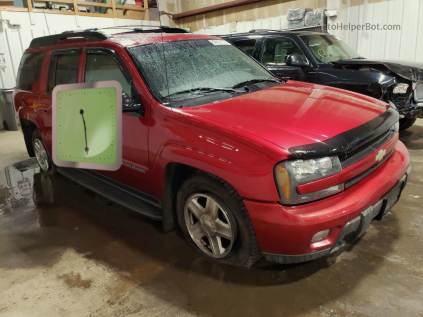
{"hour": 11, "minute": 29}
